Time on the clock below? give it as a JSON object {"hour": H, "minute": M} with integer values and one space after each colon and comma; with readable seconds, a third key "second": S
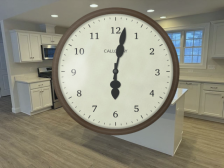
{"hour": 6, "minute": 2}
